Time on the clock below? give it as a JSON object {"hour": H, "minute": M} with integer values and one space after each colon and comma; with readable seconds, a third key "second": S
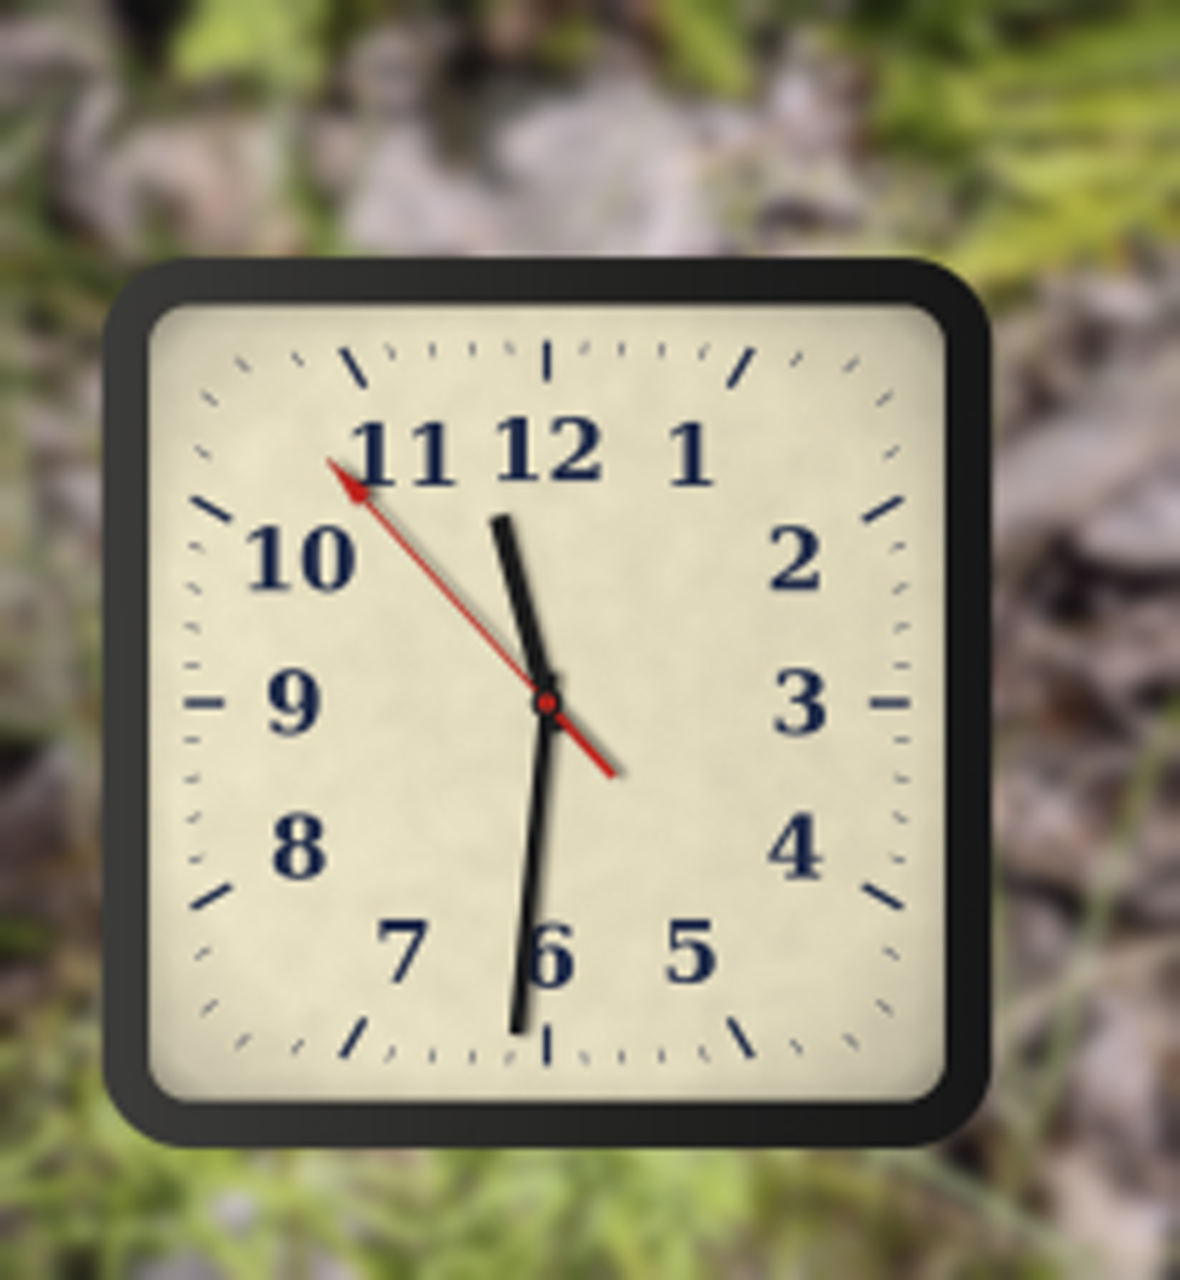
{"hour": 11, "minute": 30, "second": 53}
